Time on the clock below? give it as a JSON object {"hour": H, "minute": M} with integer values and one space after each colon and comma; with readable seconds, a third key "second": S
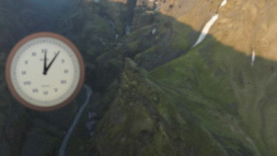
{"hour": 12, "minute": 6}
